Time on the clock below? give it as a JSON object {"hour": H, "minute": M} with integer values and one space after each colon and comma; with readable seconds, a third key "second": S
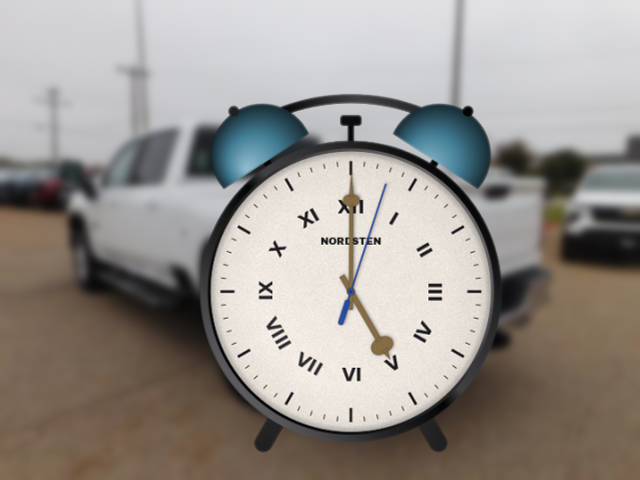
{"hour": 5, "minute": 0, "second": 3}
